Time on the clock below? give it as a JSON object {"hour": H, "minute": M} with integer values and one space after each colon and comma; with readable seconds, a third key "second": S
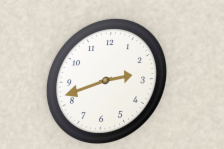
{"hour": 2, "minute": 42}
